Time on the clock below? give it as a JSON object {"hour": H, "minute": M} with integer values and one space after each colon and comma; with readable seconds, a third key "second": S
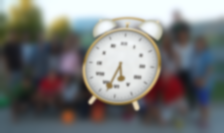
{"hour": 5, "minute": 33}
